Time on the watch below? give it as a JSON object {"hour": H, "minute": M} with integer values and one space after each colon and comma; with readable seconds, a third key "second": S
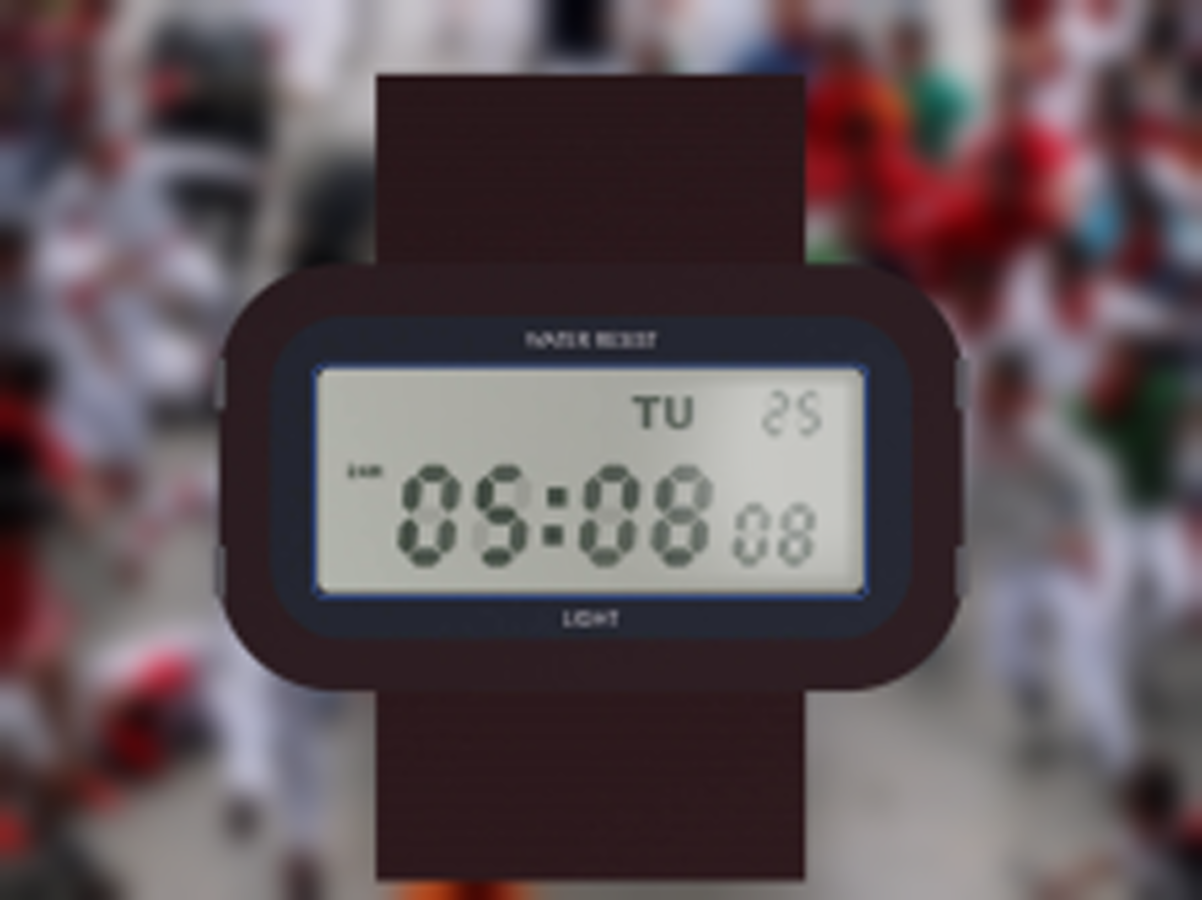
{"hour": 5, "minute": 8, "second": 8}
